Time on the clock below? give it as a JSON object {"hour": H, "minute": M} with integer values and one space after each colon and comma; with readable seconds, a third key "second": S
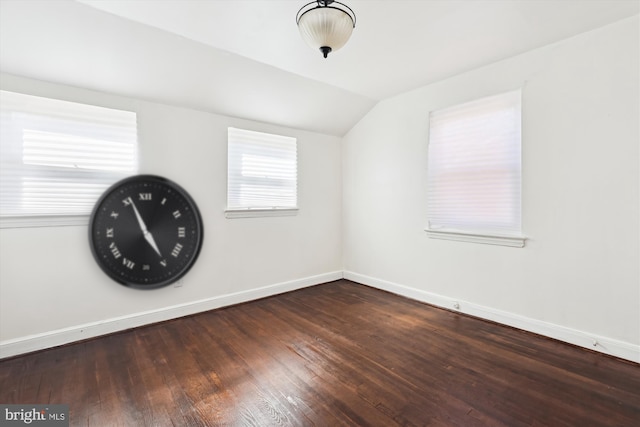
{"hour": 4, "minute": 56}
